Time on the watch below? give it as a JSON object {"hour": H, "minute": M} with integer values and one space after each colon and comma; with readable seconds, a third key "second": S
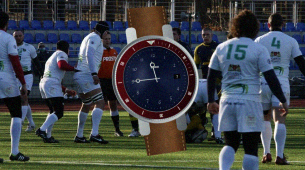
{"hour": 11, "minute": 45}
